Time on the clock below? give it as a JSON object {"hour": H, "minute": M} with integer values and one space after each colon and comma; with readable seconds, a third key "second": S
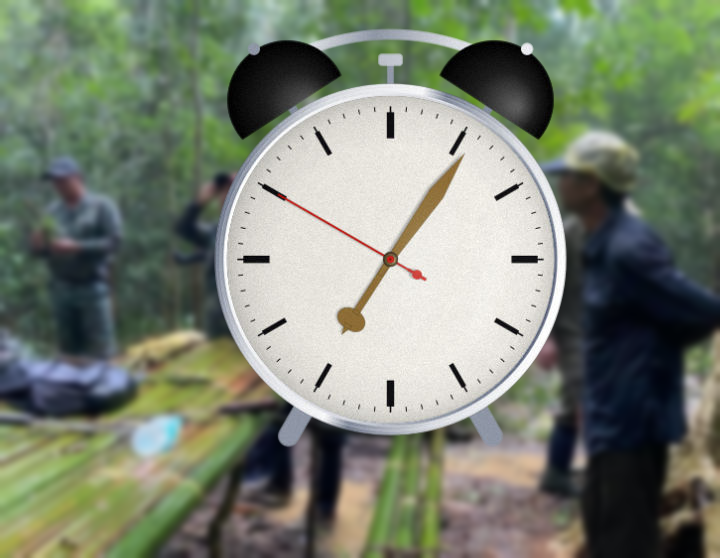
{"hour": 7, "minute": 5, "second": 50}
